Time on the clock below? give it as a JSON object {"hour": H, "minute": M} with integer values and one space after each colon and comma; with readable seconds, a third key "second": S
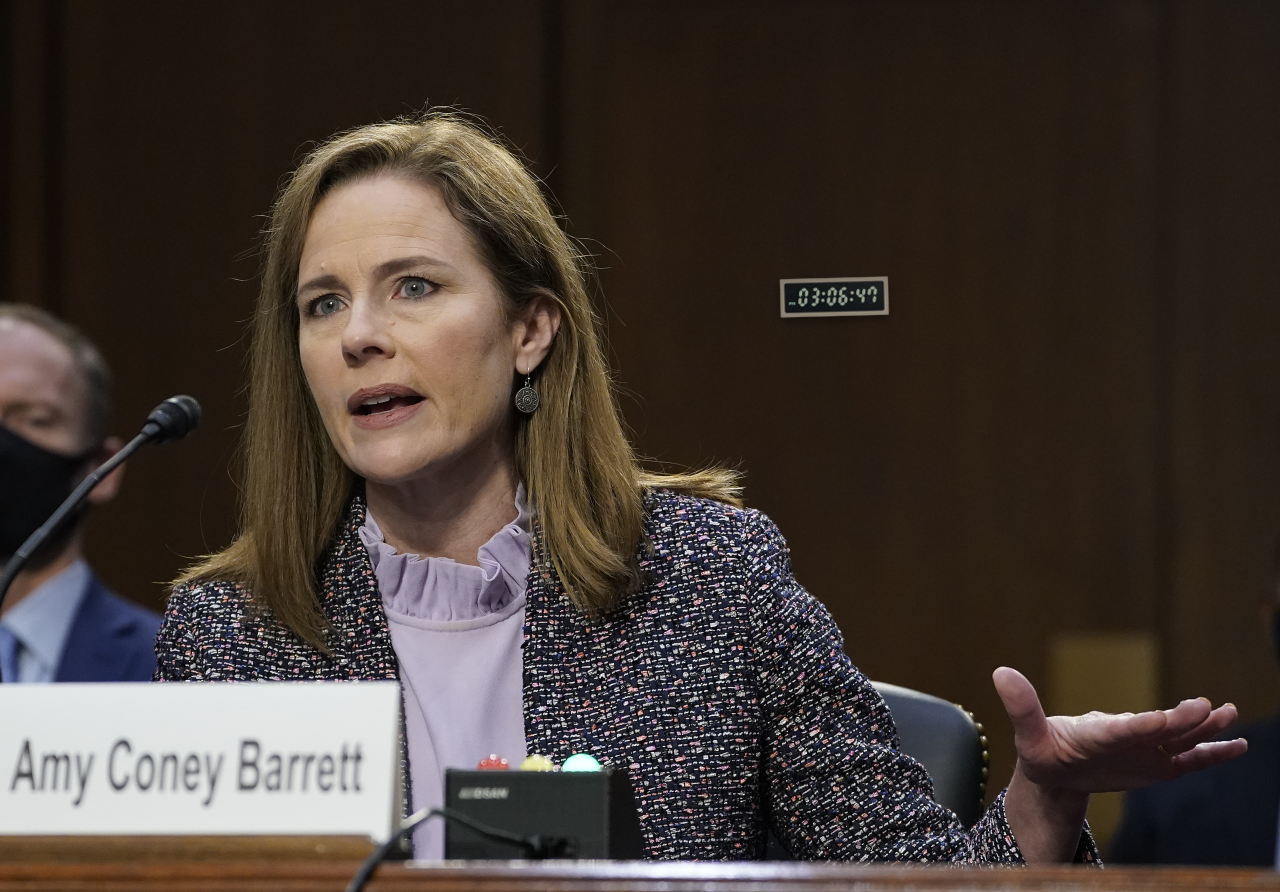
{"hour": 3, "minute": 6, "second": 47}
